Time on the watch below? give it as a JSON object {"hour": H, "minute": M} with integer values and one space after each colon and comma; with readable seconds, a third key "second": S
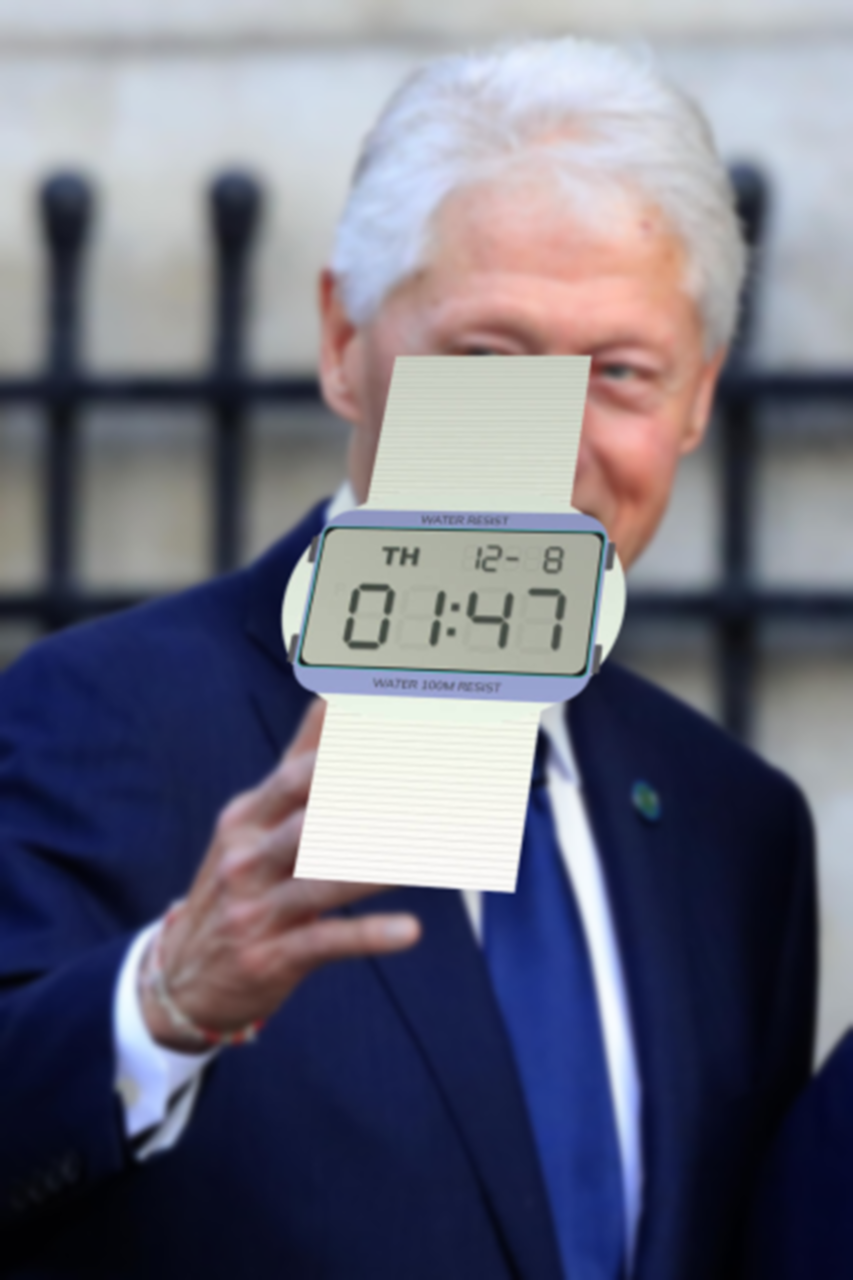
{"hour": 1, "minute": 47}
